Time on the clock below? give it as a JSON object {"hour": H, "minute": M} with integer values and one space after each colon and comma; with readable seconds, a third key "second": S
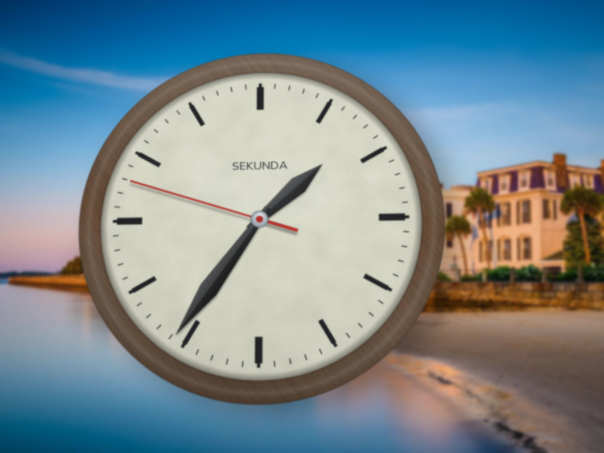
{"hour": 1, "minute": 35, "second": 48}
